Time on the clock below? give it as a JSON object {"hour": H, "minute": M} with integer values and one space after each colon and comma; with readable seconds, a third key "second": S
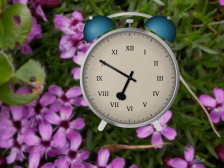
{"hour": 6, "minute": 50}
